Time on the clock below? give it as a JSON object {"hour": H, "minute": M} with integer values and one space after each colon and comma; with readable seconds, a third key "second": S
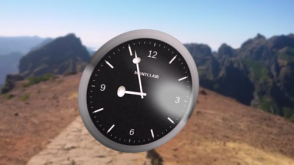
{"hour": 8, "minute": 56}
